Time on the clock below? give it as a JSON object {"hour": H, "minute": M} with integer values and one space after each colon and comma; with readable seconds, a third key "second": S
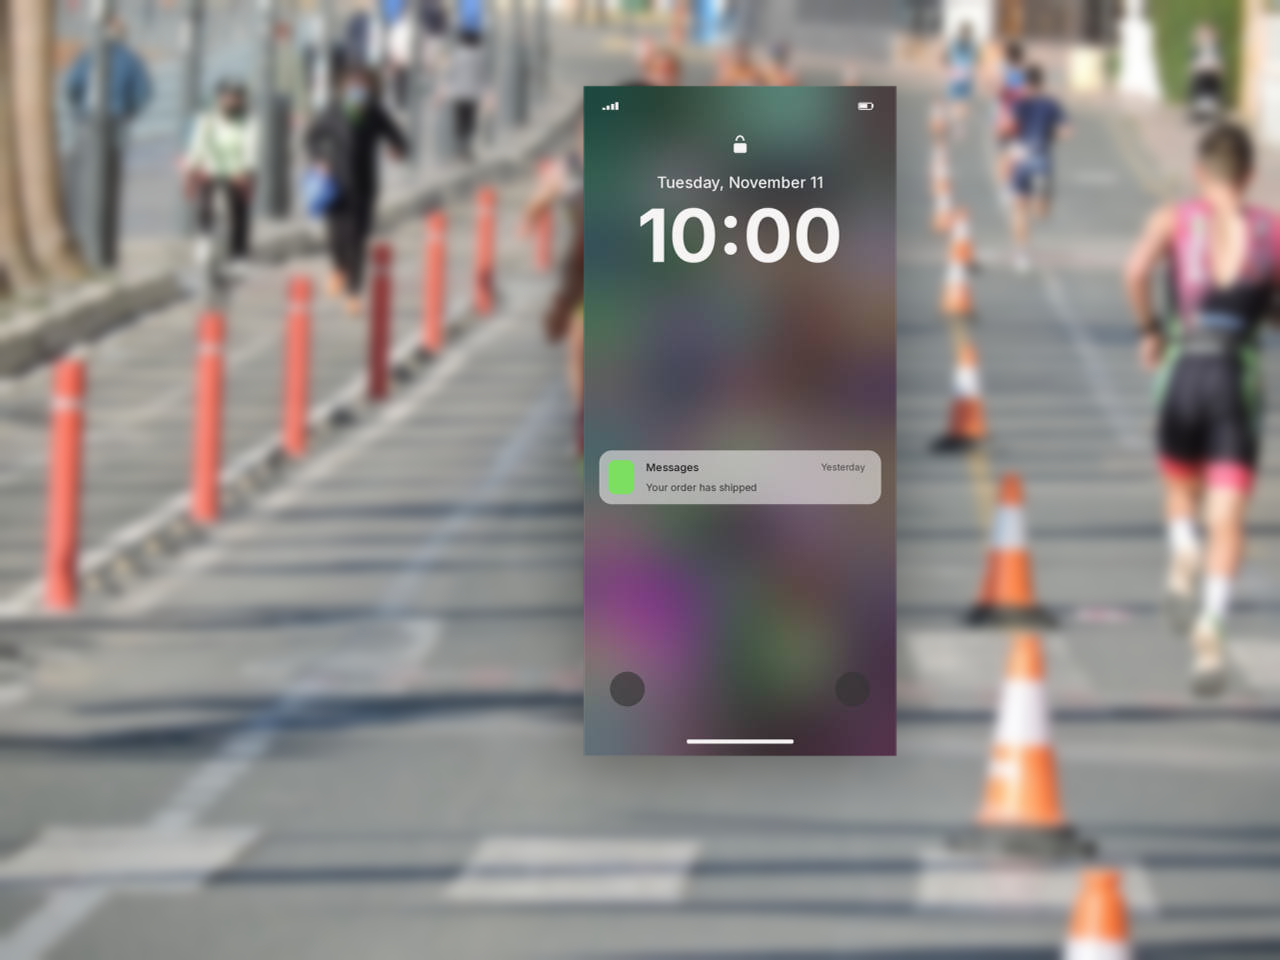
{"hour": 10, "minute": 0}
